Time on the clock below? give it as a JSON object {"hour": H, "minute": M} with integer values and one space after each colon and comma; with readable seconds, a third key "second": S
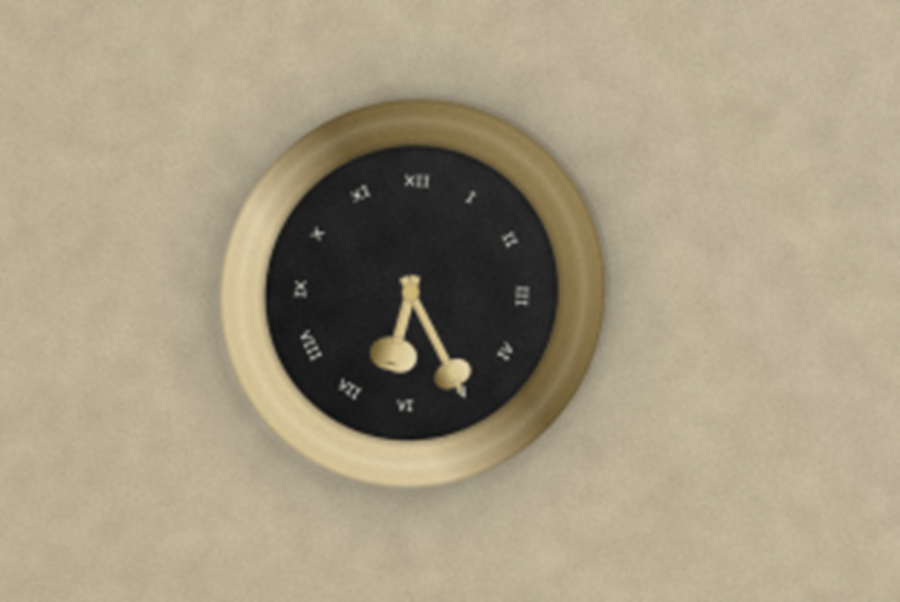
{"hour": 6, "minute": 25}
